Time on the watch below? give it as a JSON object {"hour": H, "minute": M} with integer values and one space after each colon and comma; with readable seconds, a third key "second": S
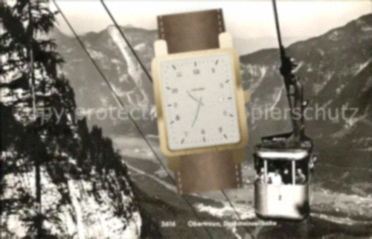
{"hour": 10, "minute": 34}
